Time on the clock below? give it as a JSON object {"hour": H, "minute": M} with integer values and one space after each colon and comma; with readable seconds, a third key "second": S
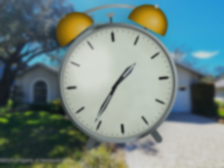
{"hour": 1, "minute": 36}
